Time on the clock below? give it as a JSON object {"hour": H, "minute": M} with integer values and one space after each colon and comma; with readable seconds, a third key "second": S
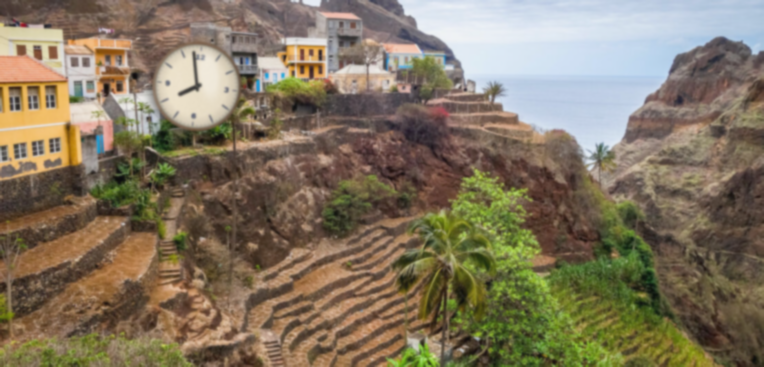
{"hour": 7, "minute": 58}
